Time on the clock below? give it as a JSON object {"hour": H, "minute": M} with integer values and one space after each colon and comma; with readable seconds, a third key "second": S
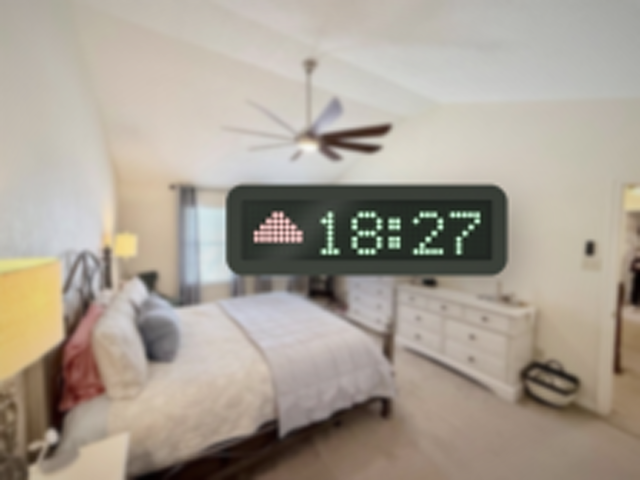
{"hour": 18, "minute": 27}
